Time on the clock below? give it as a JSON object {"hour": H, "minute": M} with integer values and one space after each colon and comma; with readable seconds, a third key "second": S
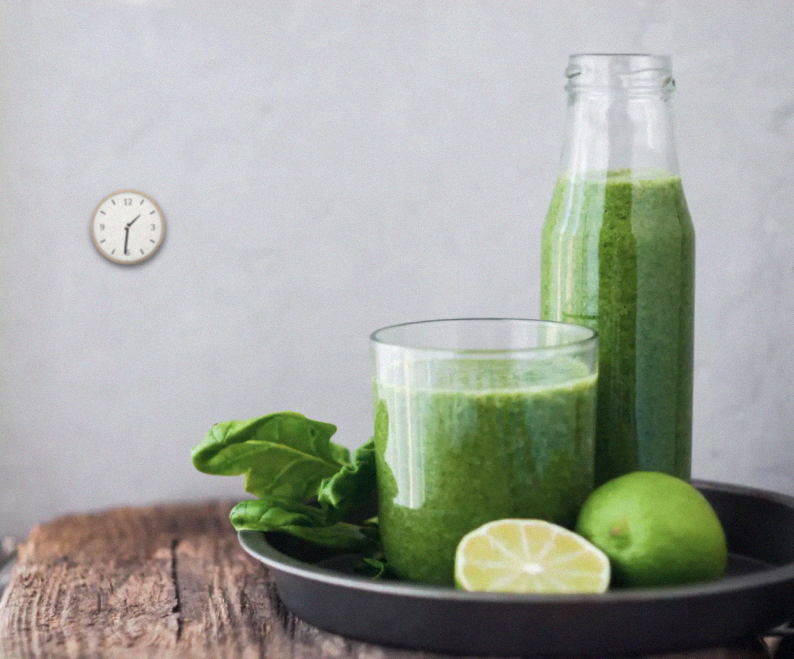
{"hour": 1, "minute": 31}
